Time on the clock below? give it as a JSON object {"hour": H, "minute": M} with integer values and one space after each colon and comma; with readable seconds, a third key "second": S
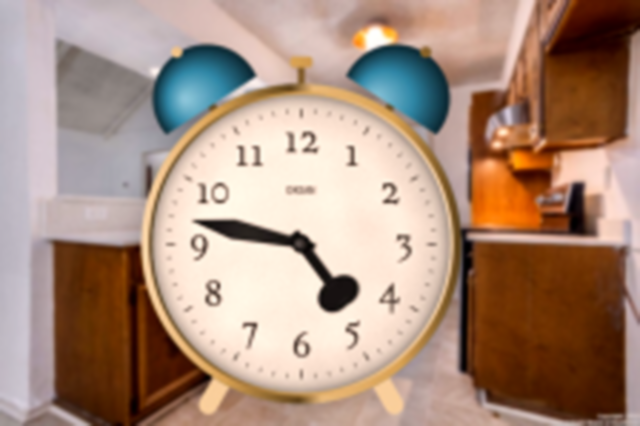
{"hour": 4, "minute": 47}
